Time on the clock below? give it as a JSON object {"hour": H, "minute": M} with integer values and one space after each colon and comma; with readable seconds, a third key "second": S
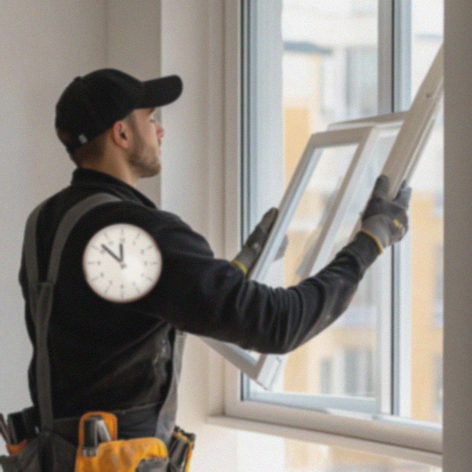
{"hour": 11, "minute": 52}
